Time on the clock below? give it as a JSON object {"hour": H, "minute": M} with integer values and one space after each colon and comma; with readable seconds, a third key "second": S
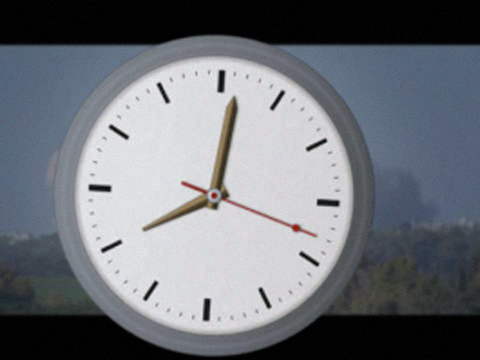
{"hour": 8, "minute": 1, "second": 18}
